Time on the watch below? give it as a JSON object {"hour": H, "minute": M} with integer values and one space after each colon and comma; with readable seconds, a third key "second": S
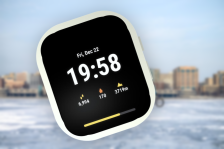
{"hour": 19, "minute": 58}
